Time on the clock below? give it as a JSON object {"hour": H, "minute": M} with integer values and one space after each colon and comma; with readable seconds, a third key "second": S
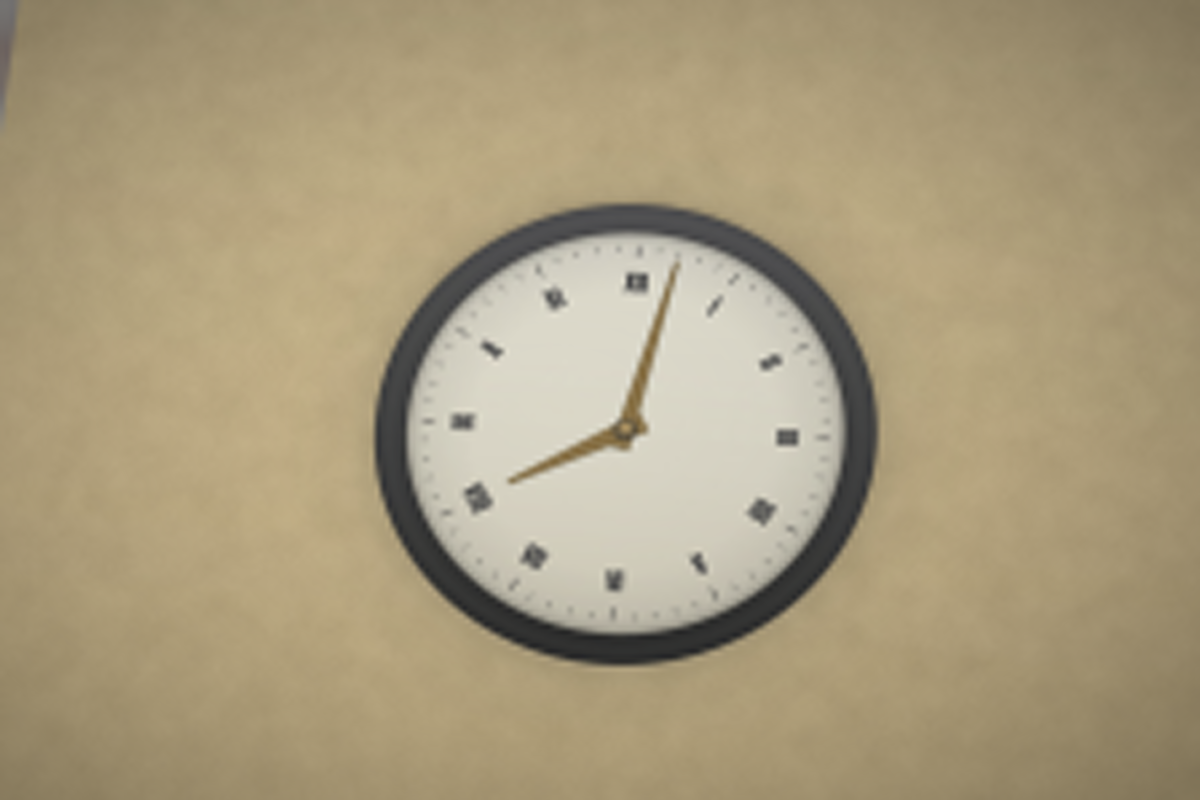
{"hour": 8, "minute": 2}
